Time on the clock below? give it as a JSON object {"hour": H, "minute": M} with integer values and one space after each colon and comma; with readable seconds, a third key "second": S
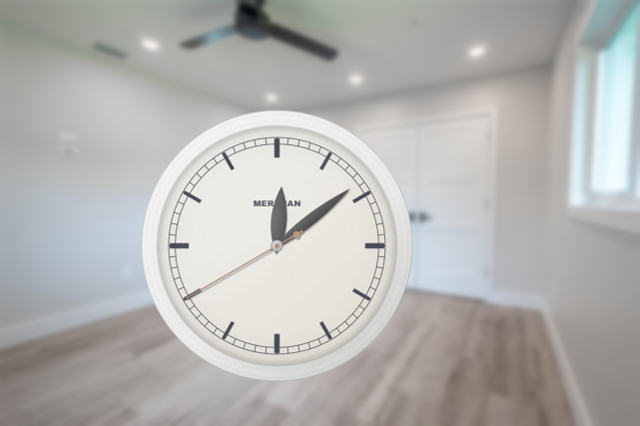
{"hour": 12, "minute": 8, "second": 40}
